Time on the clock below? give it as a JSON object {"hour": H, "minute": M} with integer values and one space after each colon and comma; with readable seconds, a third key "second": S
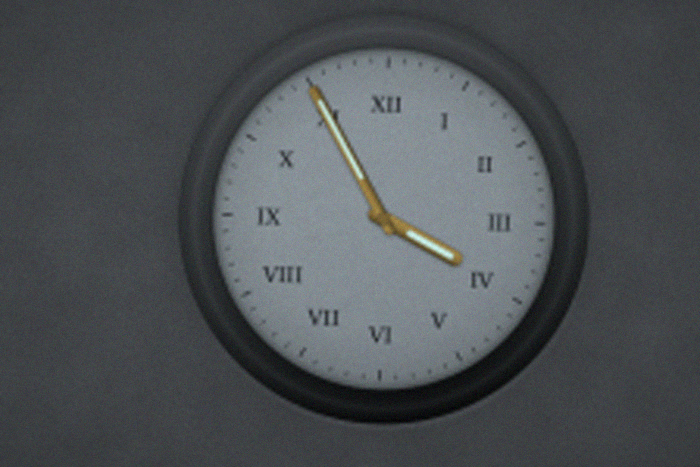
{"hour": 3, "minute": 55}
